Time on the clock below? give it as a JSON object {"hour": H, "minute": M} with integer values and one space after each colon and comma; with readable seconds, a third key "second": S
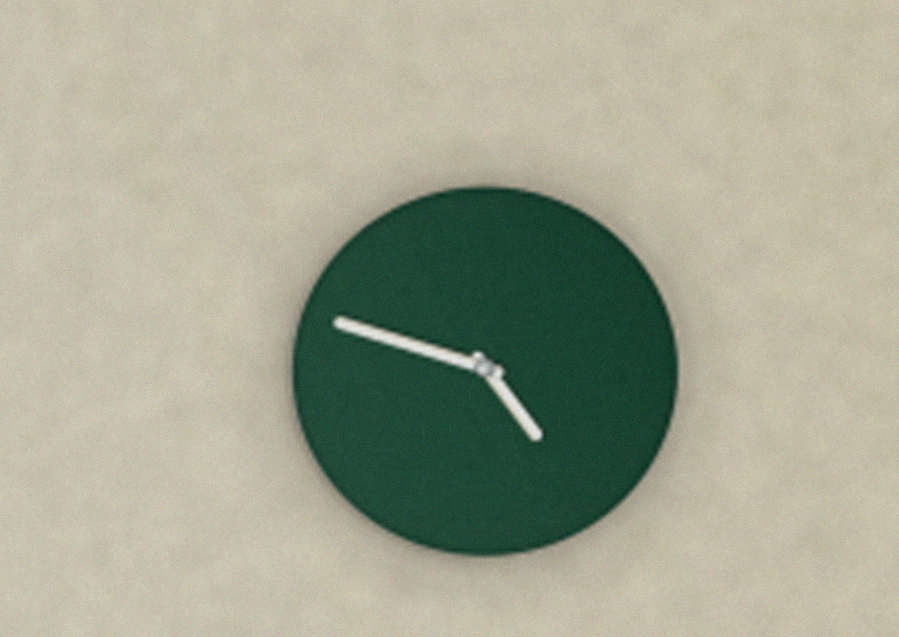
{"hour": 4, "minute": 48}
